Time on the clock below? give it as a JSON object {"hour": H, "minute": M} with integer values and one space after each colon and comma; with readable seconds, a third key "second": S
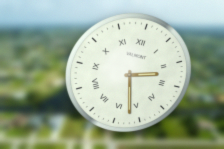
{"hour": 2, "minute": 27}
